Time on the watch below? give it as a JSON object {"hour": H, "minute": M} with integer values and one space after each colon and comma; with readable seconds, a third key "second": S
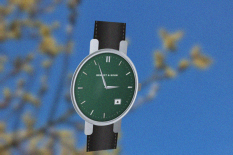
{"hour": 2, "minute": 56}
